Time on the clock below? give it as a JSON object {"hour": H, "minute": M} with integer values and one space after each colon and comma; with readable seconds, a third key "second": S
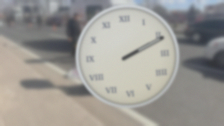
{"hour": 2, "minute": 11}
